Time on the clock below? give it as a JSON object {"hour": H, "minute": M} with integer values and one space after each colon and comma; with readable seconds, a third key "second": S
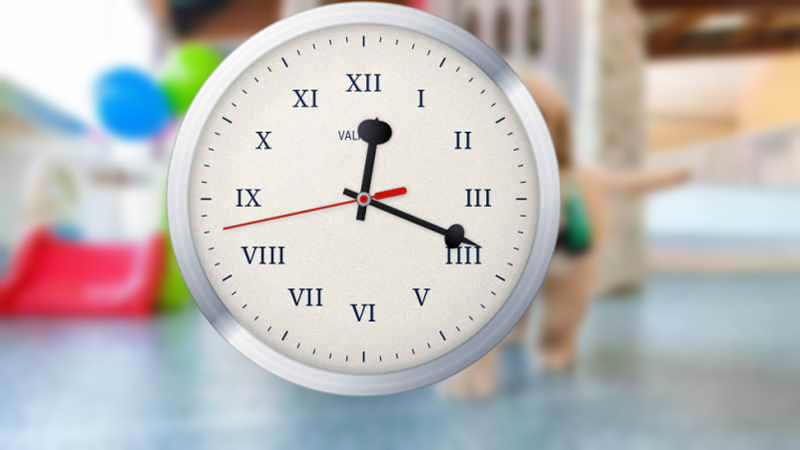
{"hour": 12, "minute": 18, "second": 43}
